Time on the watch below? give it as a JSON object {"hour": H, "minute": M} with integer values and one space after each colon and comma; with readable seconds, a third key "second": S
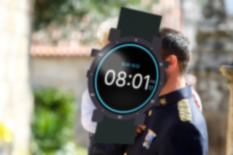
{"hour": 8, "minute": 1}
